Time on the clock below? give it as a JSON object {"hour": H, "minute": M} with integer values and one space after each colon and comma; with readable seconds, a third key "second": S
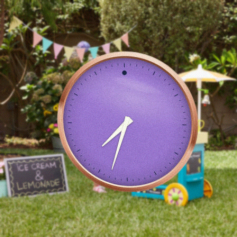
{"hour": 7, "minute": 33}
